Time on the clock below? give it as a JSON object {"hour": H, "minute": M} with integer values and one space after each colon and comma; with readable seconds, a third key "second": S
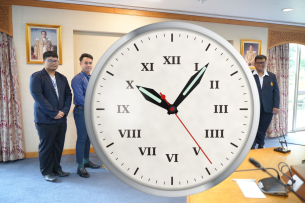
{"hour": 10, "minute": 6, "second": 24}
